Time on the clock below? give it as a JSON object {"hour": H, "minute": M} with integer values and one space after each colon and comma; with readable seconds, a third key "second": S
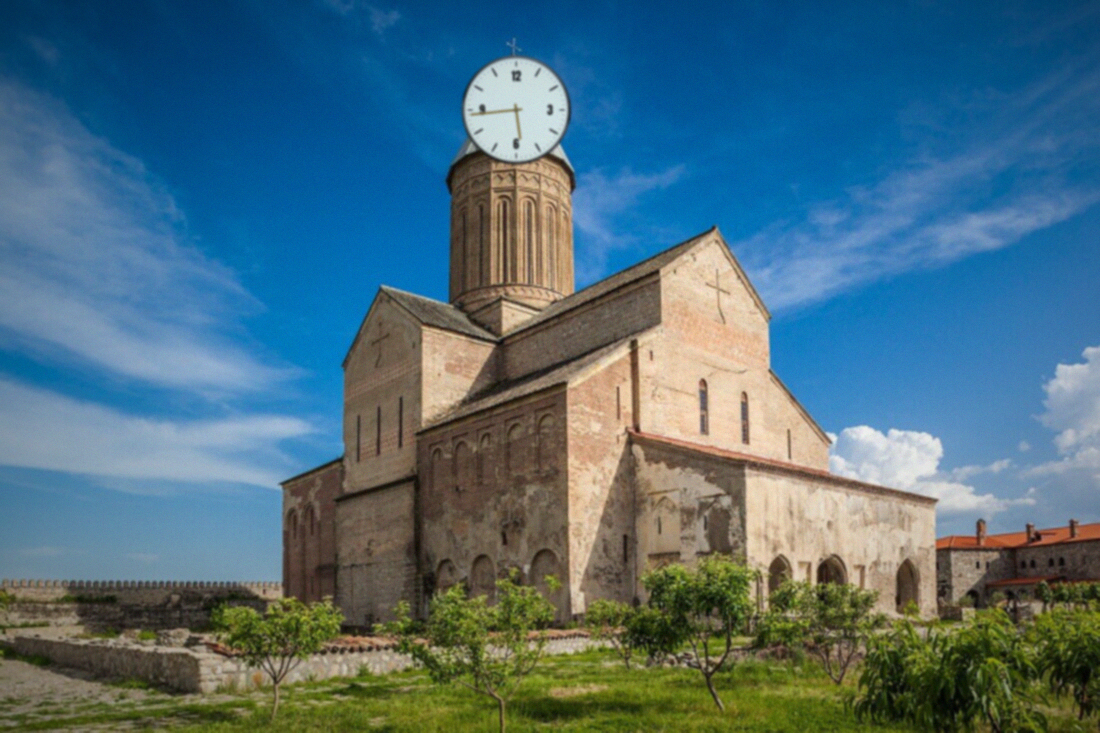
{"hour": 5, "minute": 44}
